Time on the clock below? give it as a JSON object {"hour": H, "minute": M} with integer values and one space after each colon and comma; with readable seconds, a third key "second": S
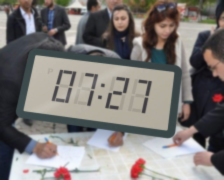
{"hour": 7, "minute": 27}
